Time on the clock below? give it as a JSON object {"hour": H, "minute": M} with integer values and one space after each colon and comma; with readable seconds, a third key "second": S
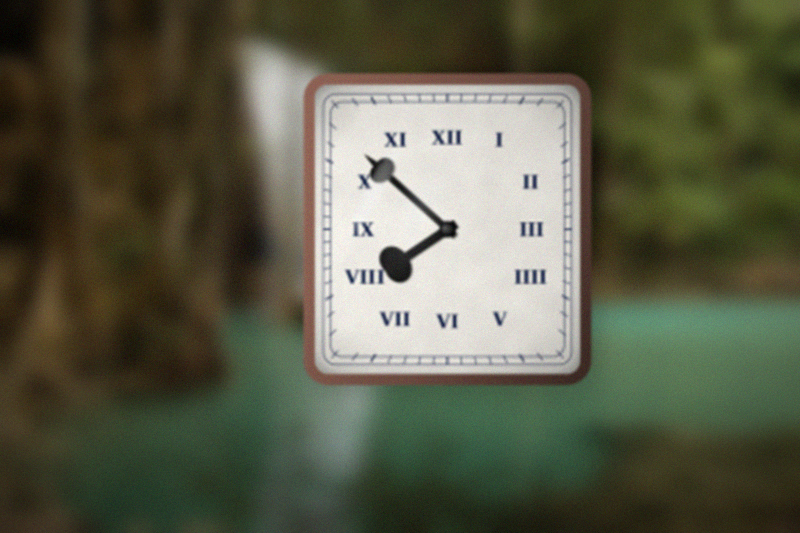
{"hour": 7, "minute": 52}
